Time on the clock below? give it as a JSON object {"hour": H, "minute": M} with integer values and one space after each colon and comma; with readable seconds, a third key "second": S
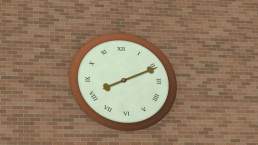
{"hour": 8, "minute": 11}
